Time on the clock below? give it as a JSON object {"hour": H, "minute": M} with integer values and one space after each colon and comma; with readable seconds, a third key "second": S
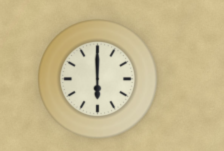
{"hour": 6, "minute": 0}
